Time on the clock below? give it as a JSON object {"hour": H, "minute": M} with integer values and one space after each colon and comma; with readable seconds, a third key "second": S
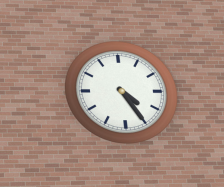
{"hour": 4, "minute": 25}
